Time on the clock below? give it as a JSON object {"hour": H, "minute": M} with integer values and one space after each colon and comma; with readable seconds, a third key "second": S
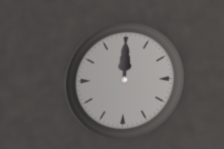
{"hour": 12, "minute": 0}
